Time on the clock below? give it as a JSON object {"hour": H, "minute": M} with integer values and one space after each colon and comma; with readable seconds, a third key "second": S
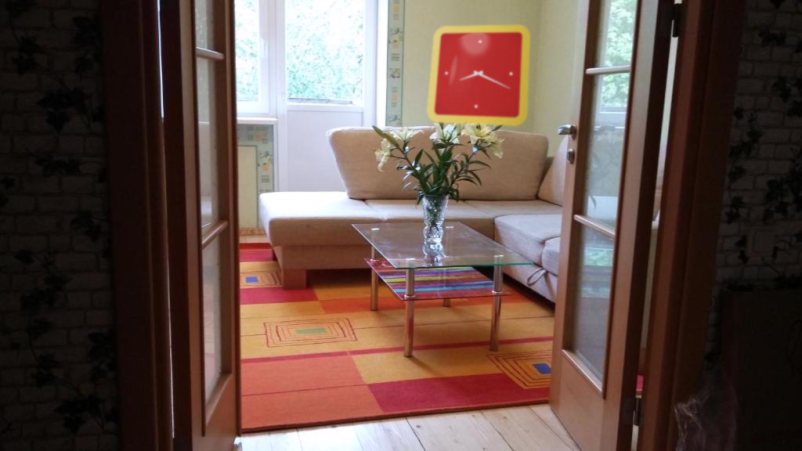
{"hour": 8, "minute": 19}
